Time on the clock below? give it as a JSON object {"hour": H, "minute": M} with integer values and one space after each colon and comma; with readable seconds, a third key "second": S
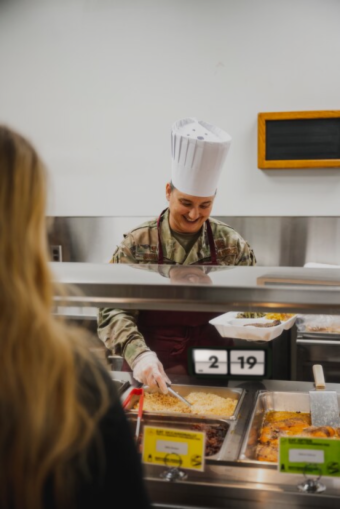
{"hour": 2, "minute": 19}
